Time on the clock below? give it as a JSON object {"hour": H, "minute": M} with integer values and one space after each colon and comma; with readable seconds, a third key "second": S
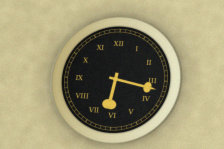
{"hour": 6, "minute": 17}
